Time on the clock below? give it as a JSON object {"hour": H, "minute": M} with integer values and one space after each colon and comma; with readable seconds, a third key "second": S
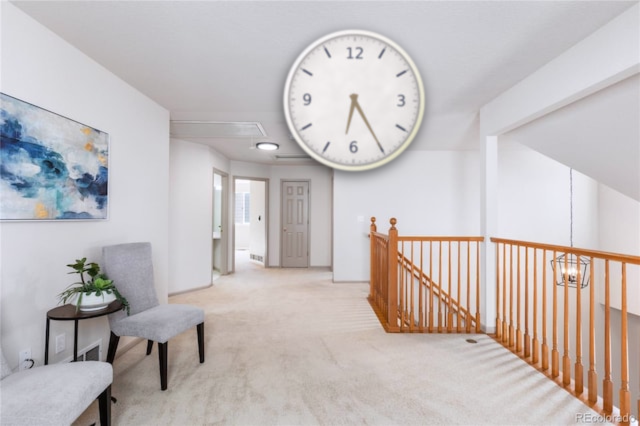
{"hour": 6, "minute": 25}
